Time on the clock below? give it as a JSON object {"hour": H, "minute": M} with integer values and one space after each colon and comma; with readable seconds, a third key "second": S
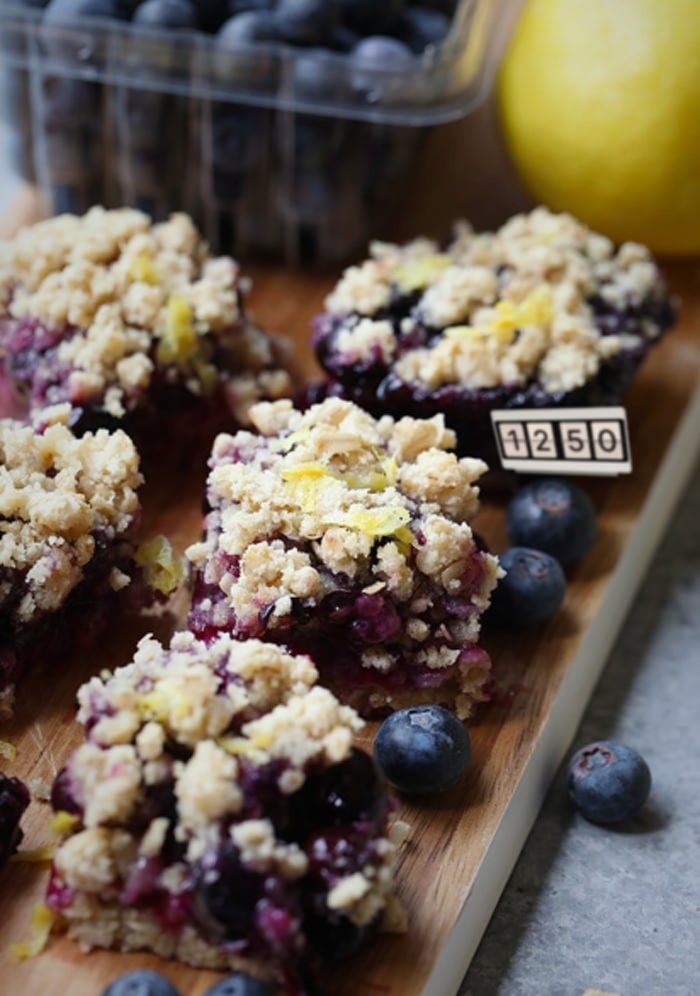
{"hour": 12, "minute": 50}
